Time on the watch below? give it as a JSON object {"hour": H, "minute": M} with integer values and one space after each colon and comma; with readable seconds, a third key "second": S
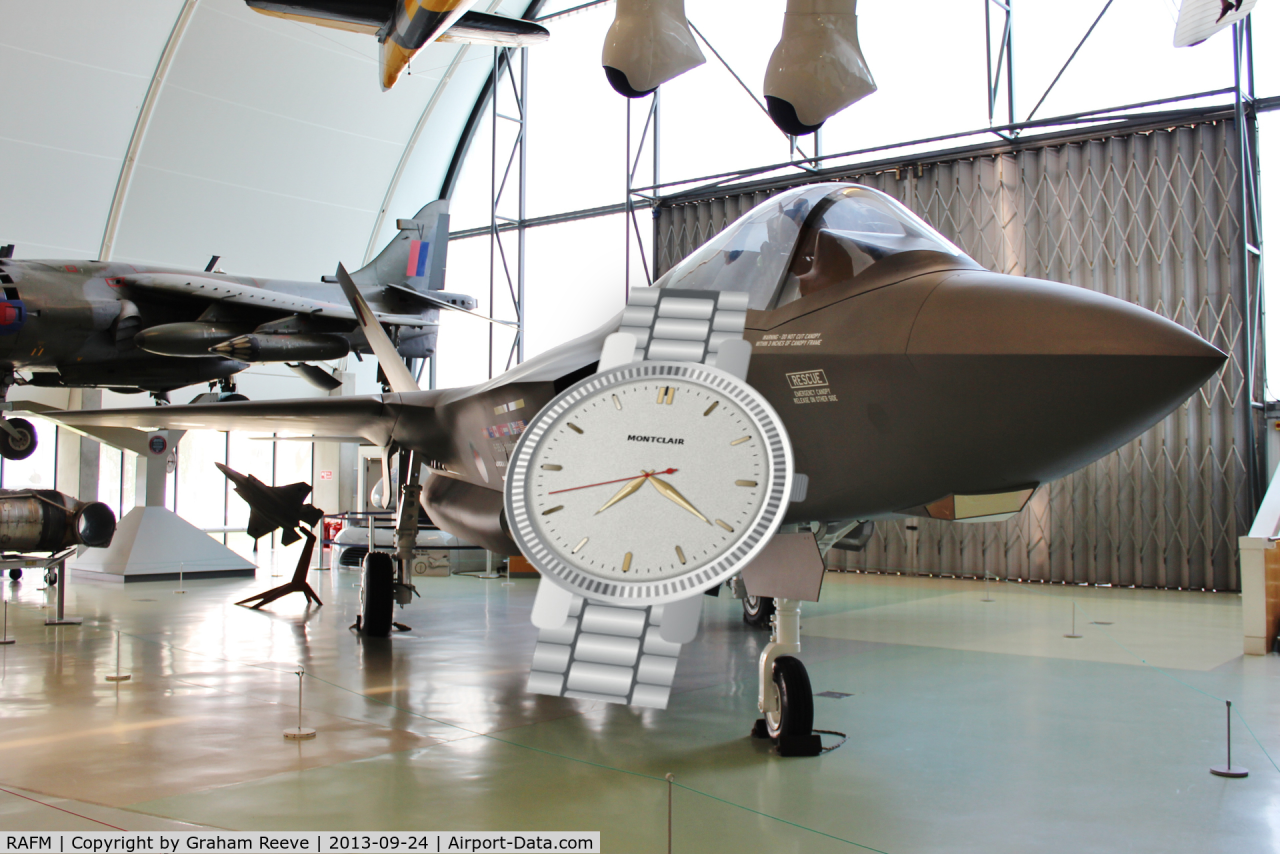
{"hour": 7, "minute": 20, "second": 42}
